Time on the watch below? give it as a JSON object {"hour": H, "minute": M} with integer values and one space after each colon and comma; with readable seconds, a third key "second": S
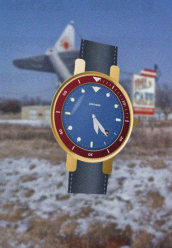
{"hour": 5, "minute": 23}
